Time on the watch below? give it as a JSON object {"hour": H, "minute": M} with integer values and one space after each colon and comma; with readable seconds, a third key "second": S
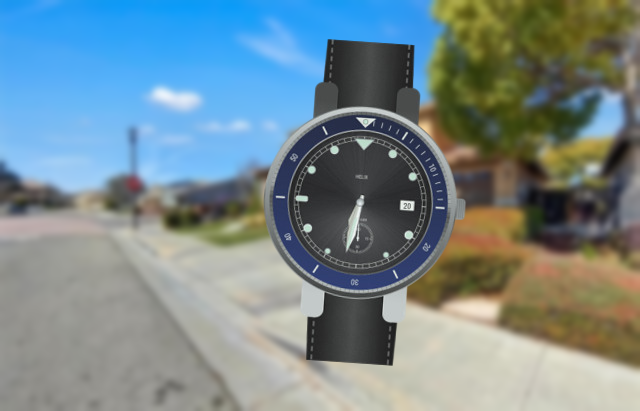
{"hour": 6, "minute": 32}
